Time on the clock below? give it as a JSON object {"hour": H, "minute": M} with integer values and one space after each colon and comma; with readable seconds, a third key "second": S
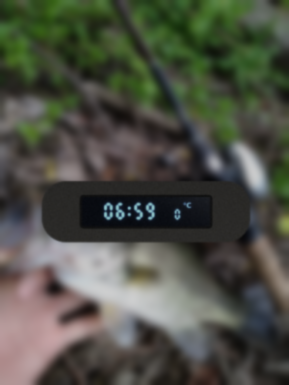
{"hour": 6, "minute": 59}
